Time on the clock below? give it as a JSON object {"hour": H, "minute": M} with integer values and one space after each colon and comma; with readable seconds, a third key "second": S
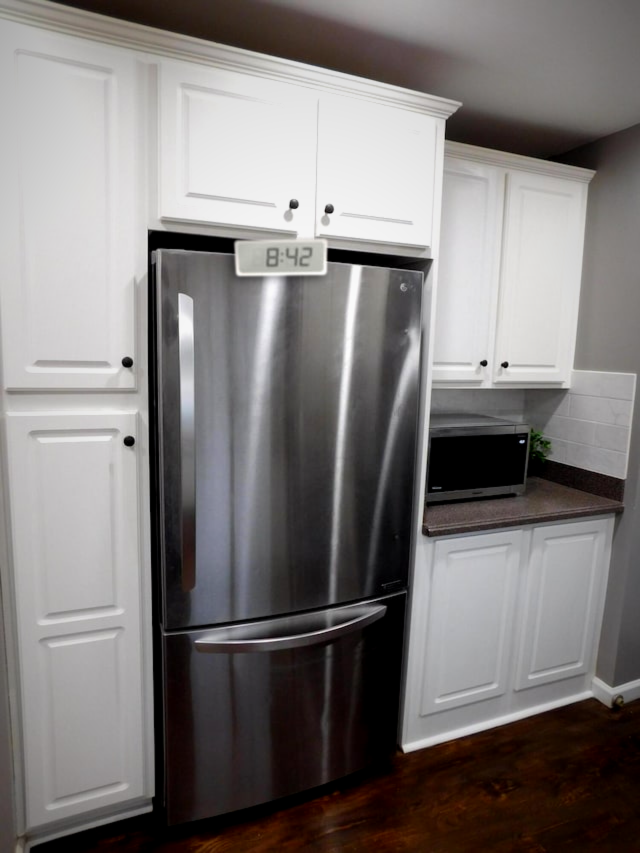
{"hour": 8, "minute": 42}
